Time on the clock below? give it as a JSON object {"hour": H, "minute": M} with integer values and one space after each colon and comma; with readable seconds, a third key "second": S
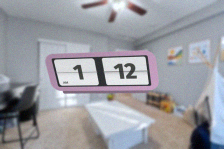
{"hour": 1, "minute": 12}
